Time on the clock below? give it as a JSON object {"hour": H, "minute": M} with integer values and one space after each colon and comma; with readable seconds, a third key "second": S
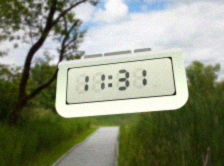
{"hour": 11, "minute": 31}
